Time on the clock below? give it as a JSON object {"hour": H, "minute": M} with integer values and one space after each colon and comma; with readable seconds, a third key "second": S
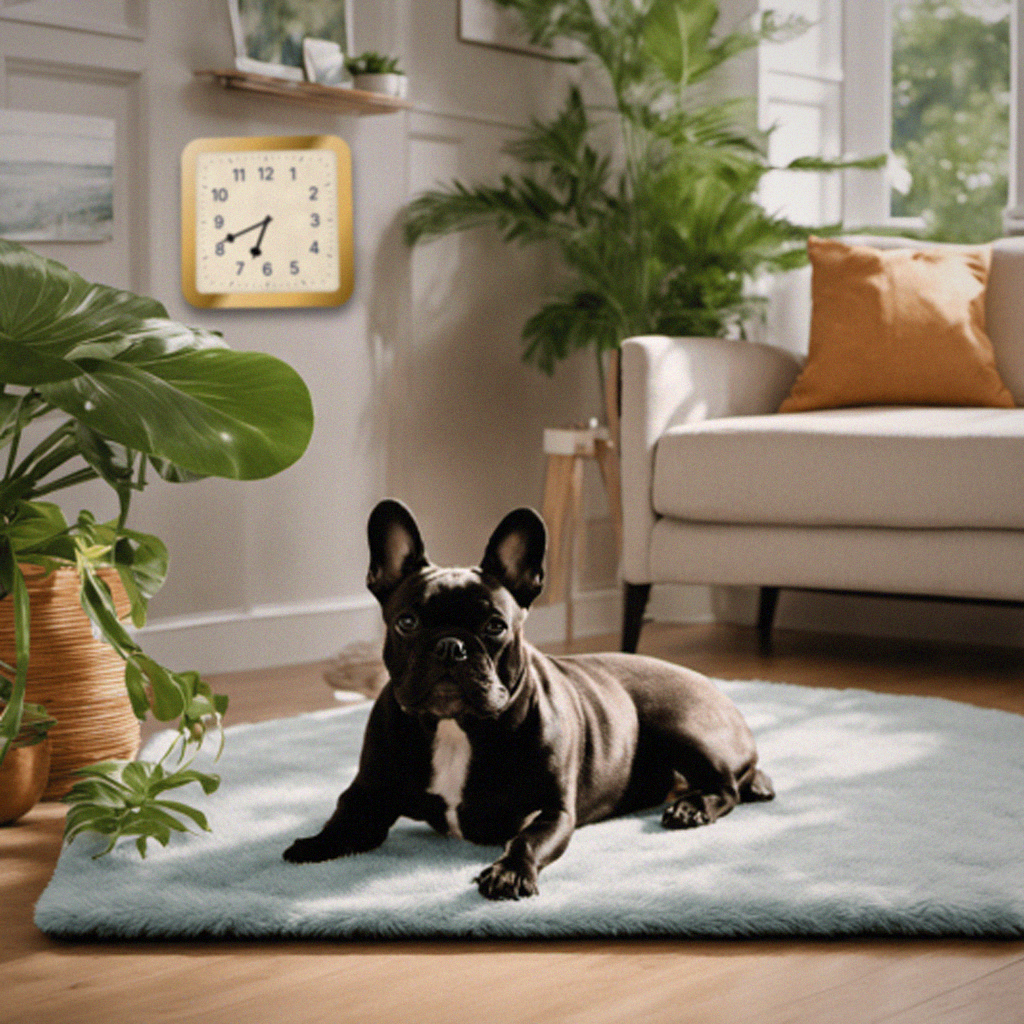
{"hour": 6, "minute": 41}
